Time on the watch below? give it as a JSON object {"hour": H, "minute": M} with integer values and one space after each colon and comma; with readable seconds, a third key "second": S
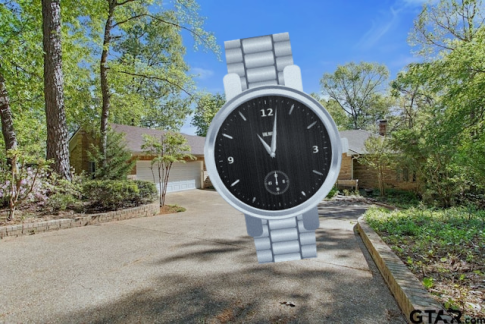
{"hour": 11, "minute": 2}
